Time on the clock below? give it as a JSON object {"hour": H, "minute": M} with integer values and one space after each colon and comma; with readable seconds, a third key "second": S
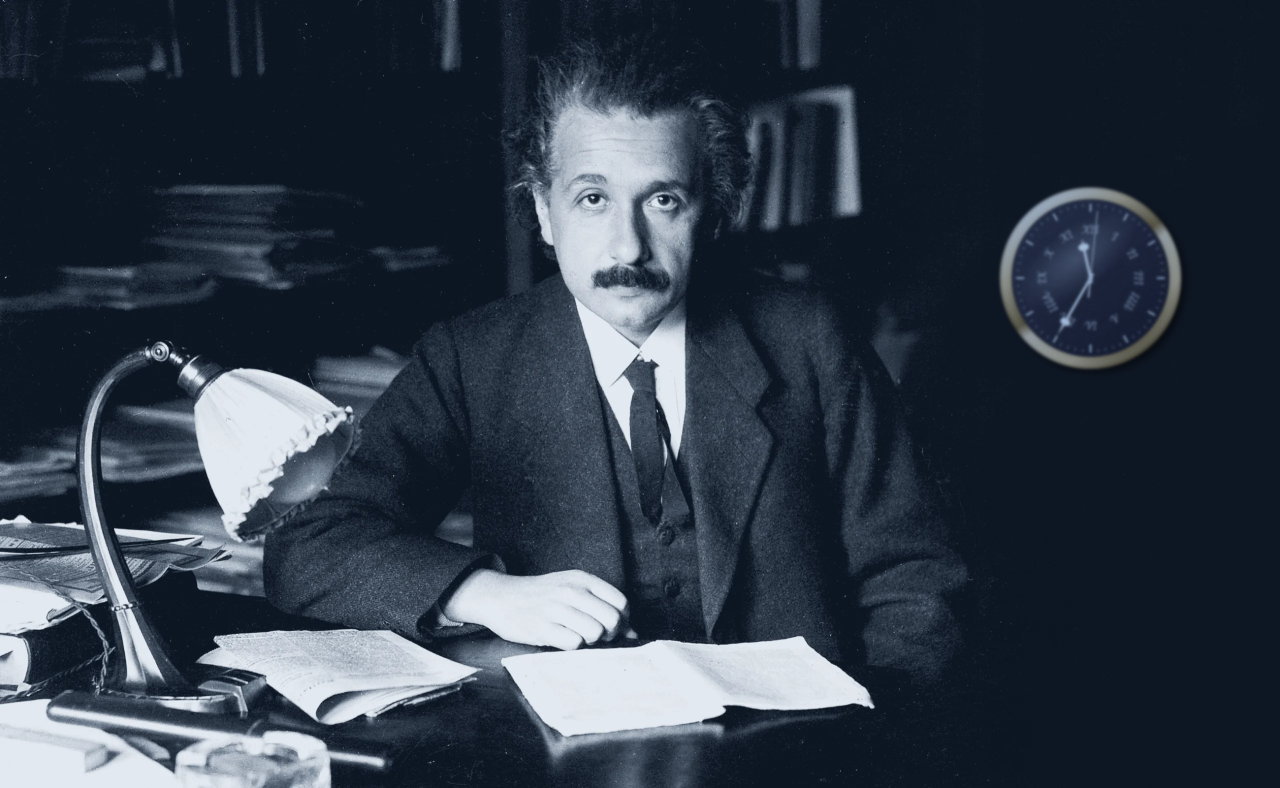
{"hour": 11, "minute": 35, "second": 1}
